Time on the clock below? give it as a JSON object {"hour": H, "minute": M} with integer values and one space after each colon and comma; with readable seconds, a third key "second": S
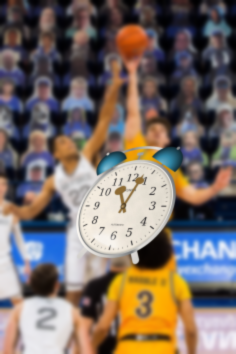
{"hour": 11, "minute": 3}
